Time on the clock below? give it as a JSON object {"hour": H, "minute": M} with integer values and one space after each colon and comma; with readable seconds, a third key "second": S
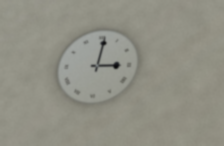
{"hour": 3, "minute": 1}
